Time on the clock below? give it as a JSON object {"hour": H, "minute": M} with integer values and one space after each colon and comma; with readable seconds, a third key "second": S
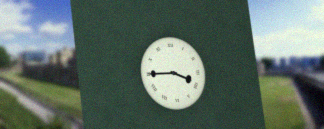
{"hour": 3, "minute": 45}
